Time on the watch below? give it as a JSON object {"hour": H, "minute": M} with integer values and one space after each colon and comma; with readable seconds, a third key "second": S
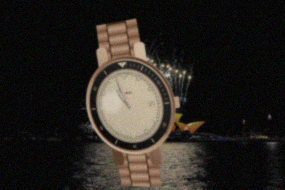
{"hour": 10, "minute": 57}
